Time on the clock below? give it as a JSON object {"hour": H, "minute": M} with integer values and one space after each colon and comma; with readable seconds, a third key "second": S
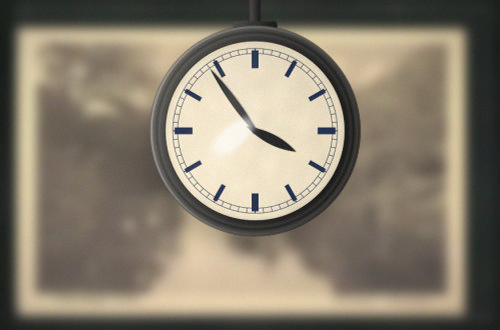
{"hour": 3, "minute": 54}
